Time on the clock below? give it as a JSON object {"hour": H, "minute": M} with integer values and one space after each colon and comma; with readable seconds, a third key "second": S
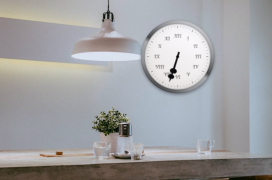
{"hour": 6, "minute": 33}
